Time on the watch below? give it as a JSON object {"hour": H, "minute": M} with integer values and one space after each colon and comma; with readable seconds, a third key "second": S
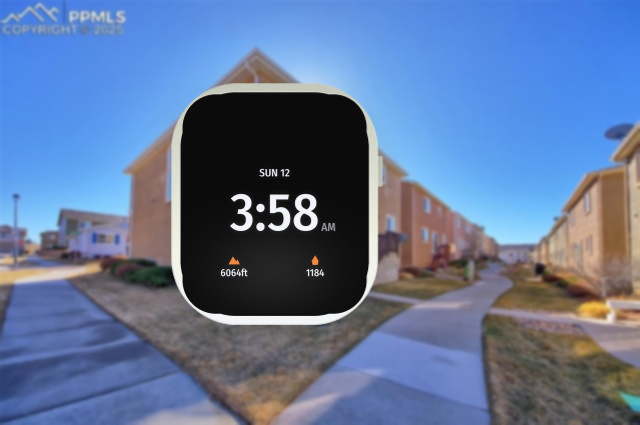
{"hour": 3, "minute": 58}
